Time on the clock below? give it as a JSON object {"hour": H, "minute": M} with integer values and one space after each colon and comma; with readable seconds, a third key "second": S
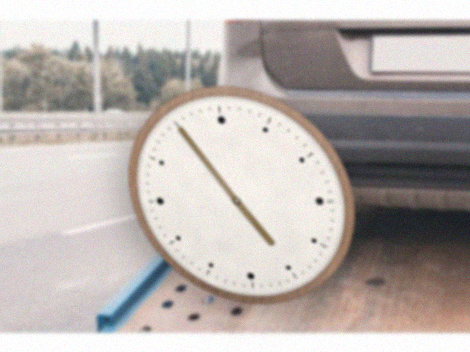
{"hour": 4, "minute": 55}
